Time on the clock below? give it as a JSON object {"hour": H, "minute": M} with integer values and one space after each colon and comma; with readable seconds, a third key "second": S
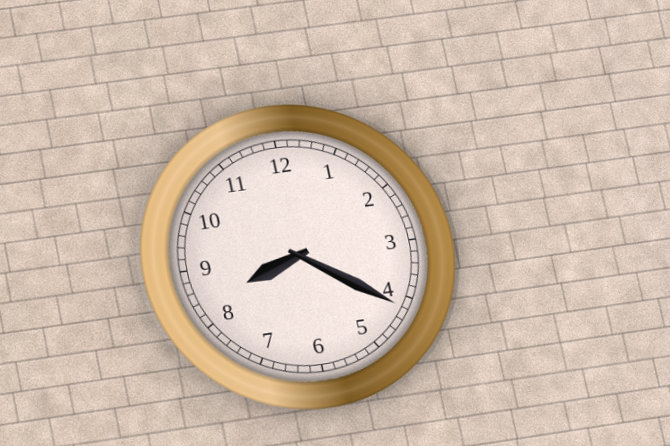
{"hour": 8, "minute": 21}
